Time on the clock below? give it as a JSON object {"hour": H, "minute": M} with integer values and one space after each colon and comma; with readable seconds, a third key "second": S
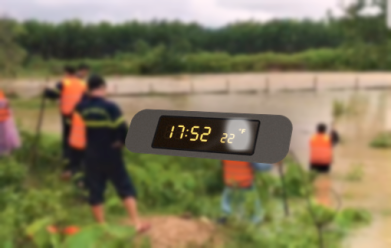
{"hour": 17, "minute": 52}
